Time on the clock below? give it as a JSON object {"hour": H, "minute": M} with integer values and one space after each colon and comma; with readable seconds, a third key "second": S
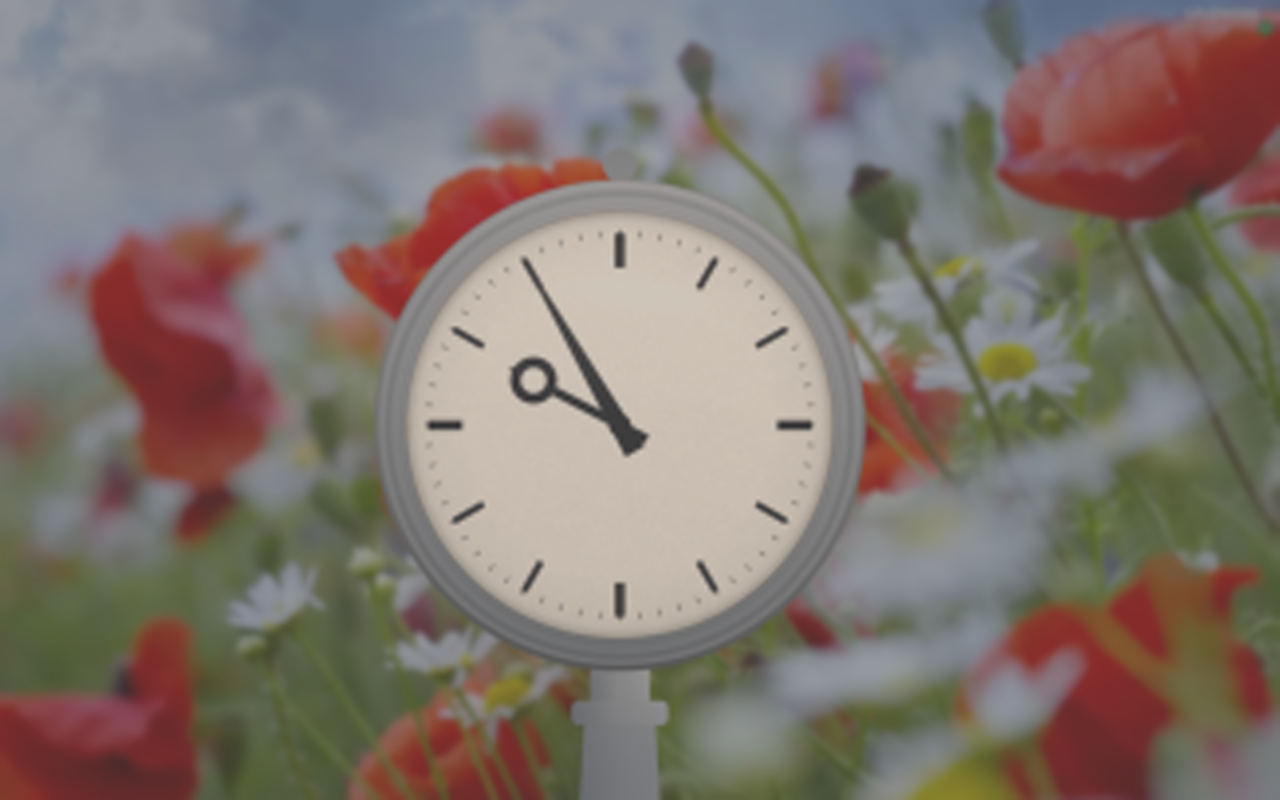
{"hour": 9, "minute": 55}
